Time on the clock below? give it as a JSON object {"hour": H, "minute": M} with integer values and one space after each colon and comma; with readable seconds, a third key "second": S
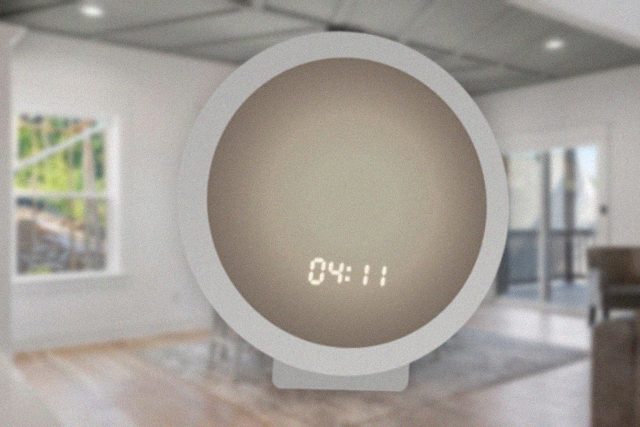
{"hour": 4, "minute": 11}
